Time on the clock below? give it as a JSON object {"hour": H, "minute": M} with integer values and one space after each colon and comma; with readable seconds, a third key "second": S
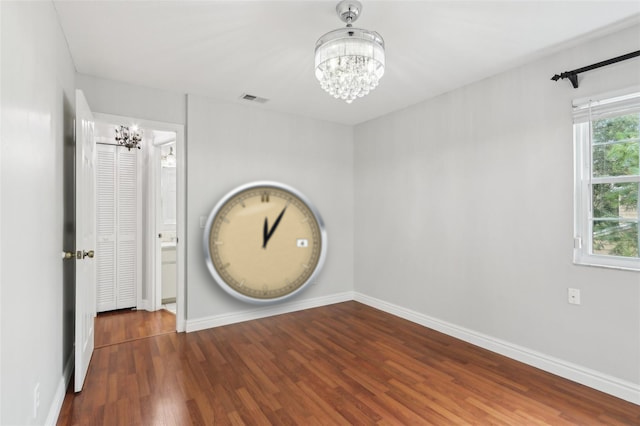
{"hour": 12, "minute": 5}
